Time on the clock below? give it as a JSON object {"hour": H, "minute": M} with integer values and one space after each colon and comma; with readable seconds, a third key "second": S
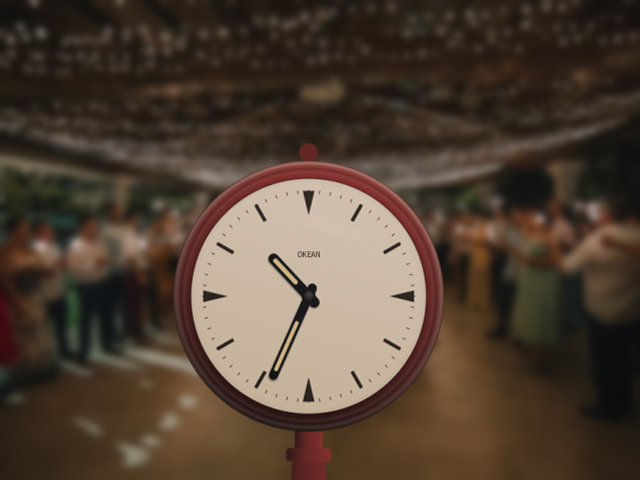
{"hour": 10, "minute": 34}
